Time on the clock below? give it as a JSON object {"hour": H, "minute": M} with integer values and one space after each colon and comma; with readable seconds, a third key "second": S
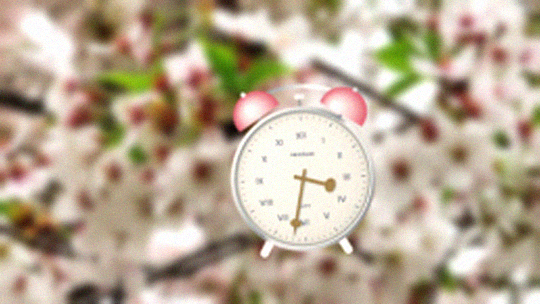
{"hour": 3, "minute": 32}
